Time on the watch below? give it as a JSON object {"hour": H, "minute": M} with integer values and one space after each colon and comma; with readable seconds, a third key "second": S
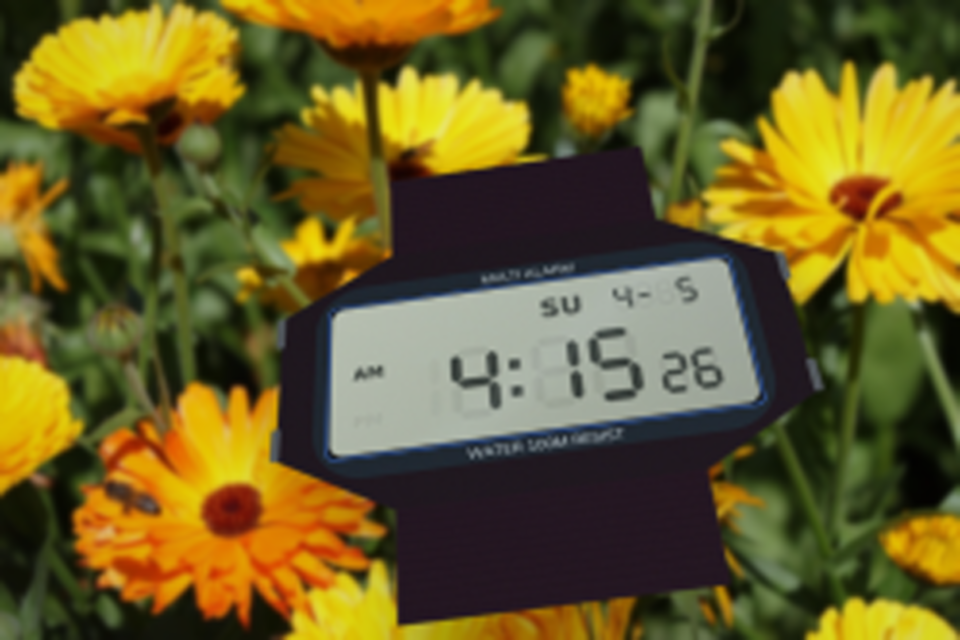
{"hour": 4, "minute": 15, "second": 26}
